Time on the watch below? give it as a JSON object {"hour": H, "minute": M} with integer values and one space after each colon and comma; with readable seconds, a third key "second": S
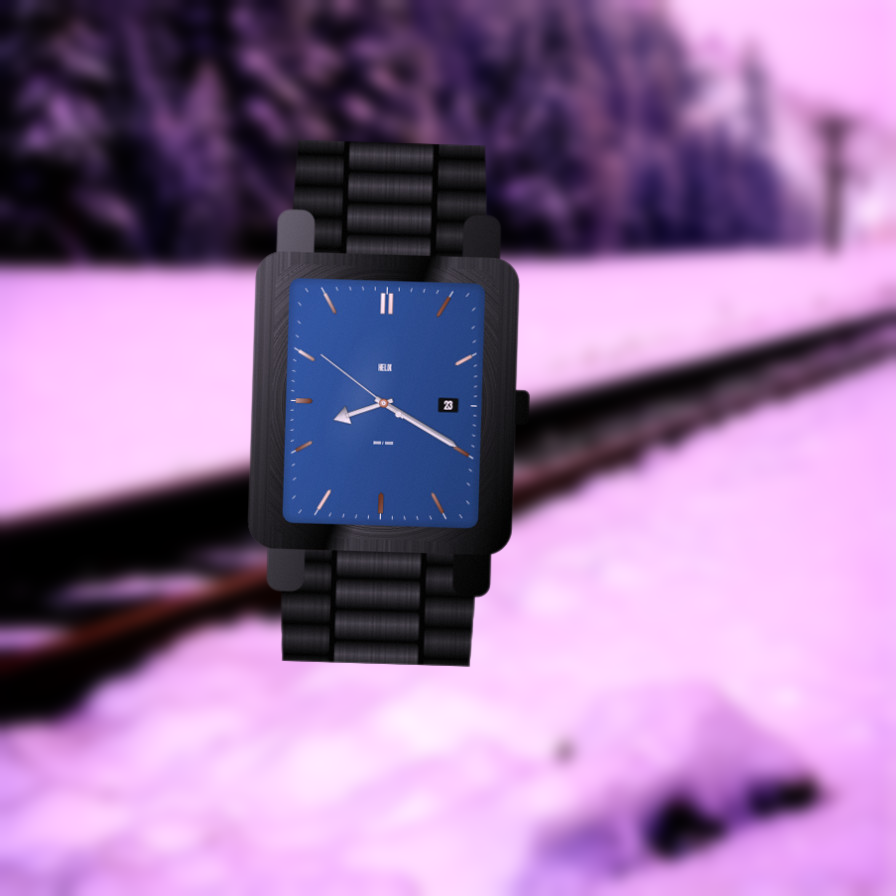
{"hour": 8, "minute": 19, "second": 51}
